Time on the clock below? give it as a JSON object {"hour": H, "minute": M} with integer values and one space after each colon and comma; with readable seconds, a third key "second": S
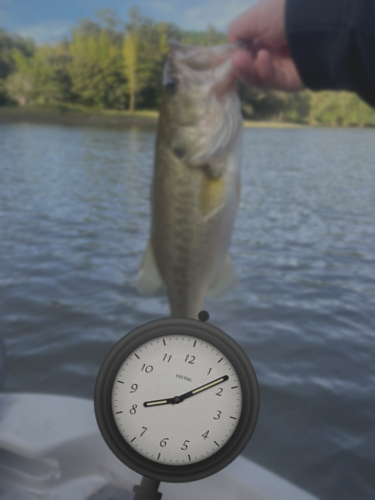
{"hour": 8, "minute": 8}
